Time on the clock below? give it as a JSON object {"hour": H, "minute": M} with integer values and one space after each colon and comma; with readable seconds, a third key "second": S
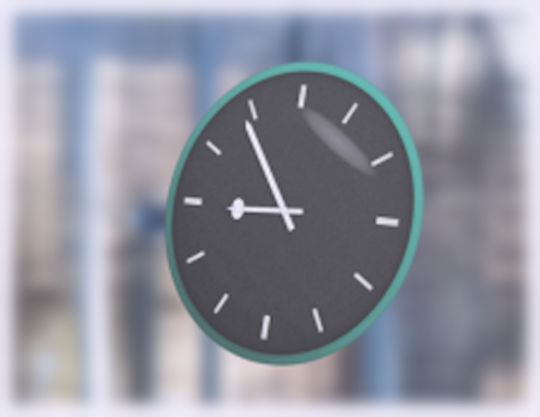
{"hour": 8, "minute": 54}
